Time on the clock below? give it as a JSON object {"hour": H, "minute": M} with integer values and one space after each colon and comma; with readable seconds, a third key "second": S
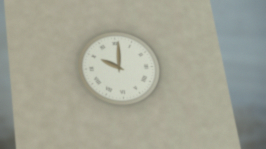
{"hour": 10, "minute": 1}
